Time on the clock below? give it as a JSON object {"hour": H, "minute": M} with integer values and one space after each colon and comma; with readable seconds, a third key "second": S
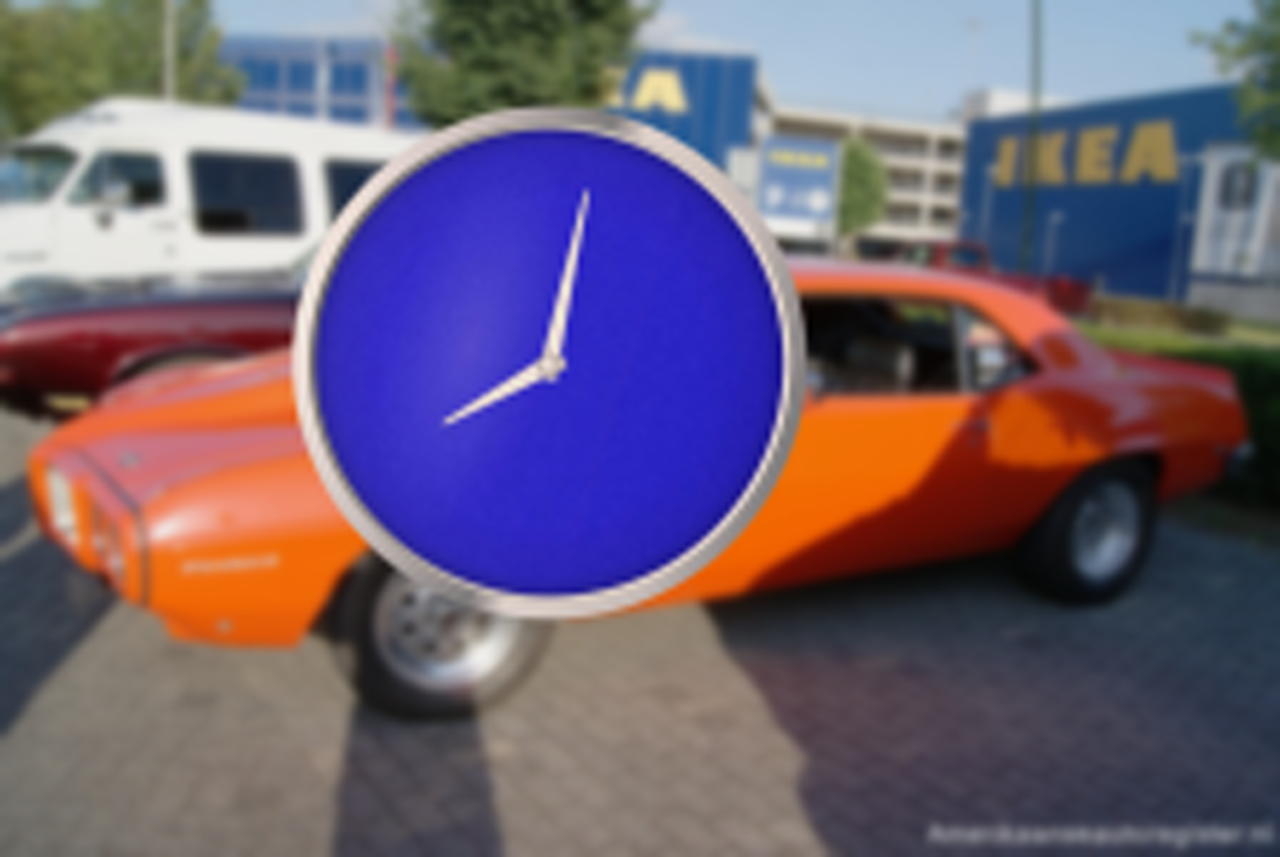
{"hour": 8, "minute": 2}
